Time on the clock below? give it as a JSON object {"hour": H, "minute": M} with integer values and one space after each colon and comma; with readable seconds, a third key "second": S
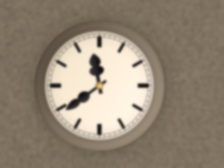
{"hour": 11, "minute": 39}
